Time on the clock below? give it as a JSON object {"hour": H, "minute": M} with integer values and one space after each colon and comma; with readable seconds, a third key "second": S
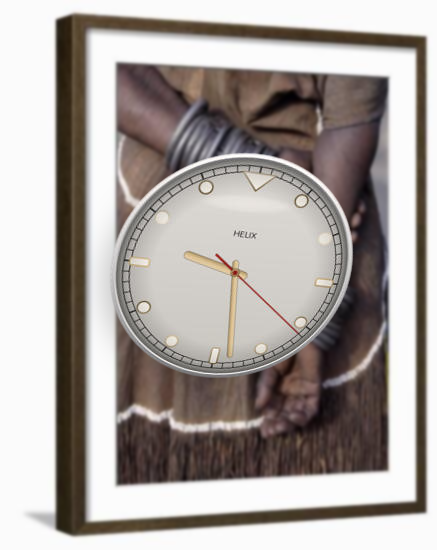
{"hour": 9, "minute": 28, "second": 21}
